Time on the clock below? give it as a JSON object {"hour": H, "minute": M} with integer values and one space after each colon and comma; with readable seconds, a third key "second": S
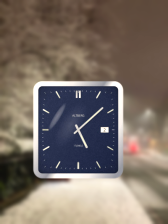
{"hour": 5, "minute": 8}
